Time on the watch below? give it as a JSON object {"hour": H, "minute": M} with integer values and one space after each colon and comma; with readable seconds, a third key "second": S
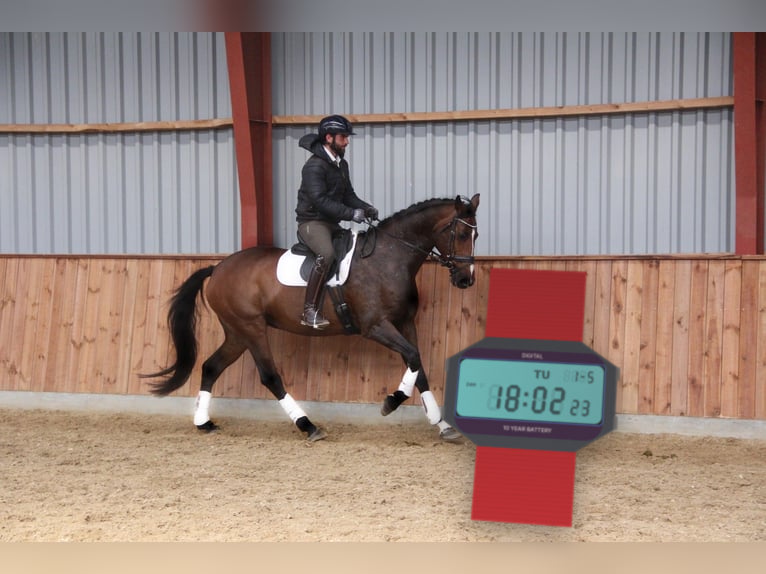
{"hour": 18, "minute": 2, "second": 23}
